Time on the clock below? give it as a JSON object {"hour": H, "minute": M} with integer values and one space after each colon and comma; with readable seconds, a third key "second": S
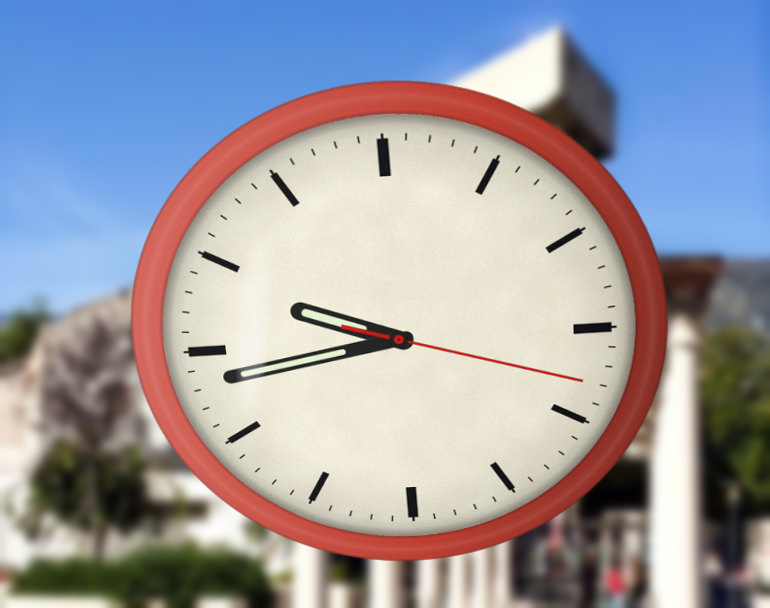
{"hour": 9, "minute": 43, "second": 18}
